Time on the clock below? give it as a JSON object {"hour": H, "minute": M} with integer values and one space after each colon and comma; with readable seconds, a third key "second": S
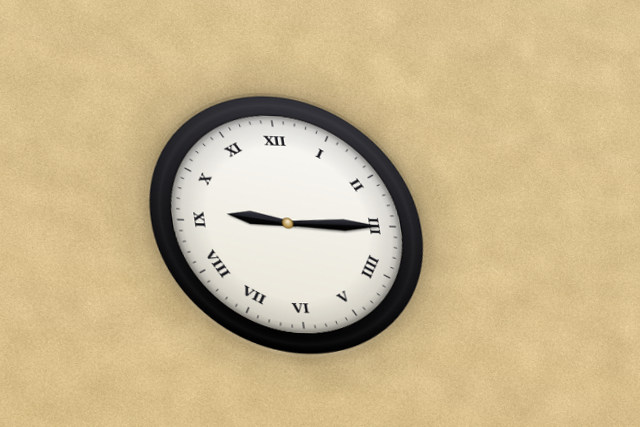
{"hour": 9, "minute": 15}
